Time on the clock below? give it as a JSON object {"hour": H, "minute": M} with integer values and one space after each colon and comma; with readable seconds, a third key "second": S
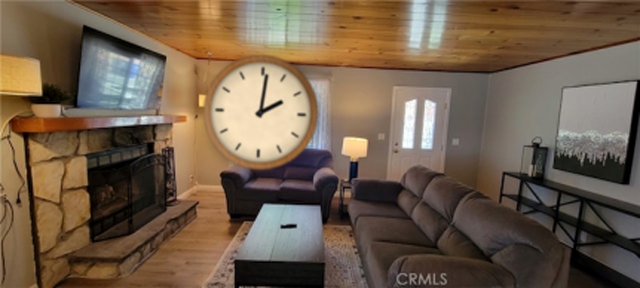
{"hour": 2, "minute": 1}
